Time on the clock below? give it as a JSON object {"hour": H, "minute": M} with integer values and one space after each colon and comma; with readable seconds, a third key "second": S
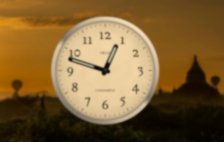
{"hour": 12, "minute": 48}
